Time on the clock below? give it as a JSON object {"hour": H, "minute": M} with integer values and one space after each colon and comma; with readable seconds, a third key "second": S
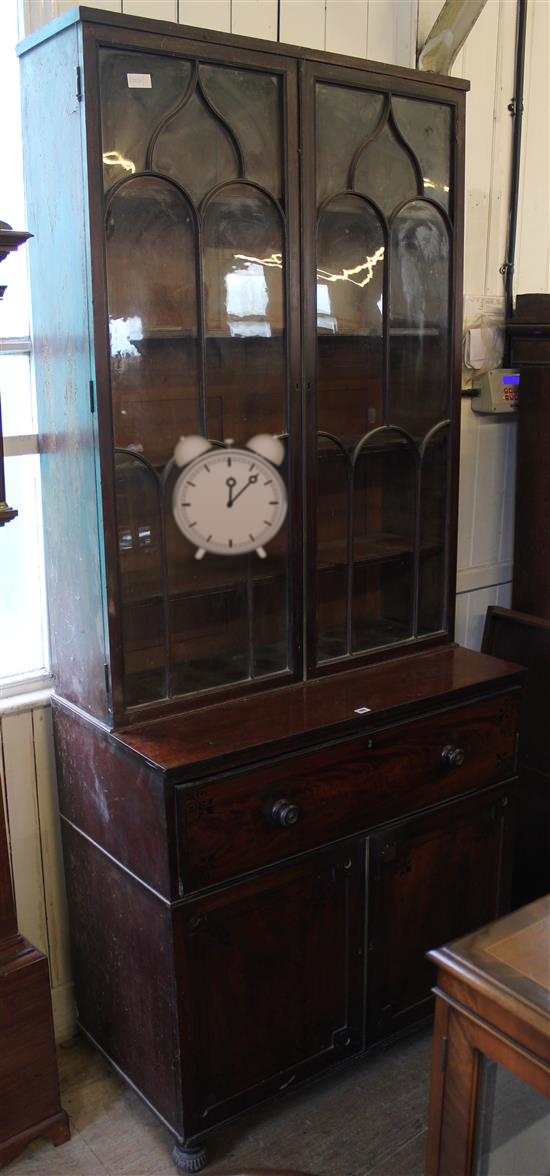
{"hour": 12, "minute": 7}
